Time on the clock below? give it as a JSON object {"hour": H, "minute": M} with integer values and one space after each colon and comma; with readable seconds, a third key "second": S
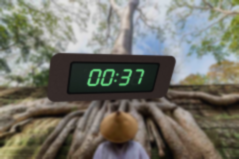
{"hour": 0, "minute": 37}
